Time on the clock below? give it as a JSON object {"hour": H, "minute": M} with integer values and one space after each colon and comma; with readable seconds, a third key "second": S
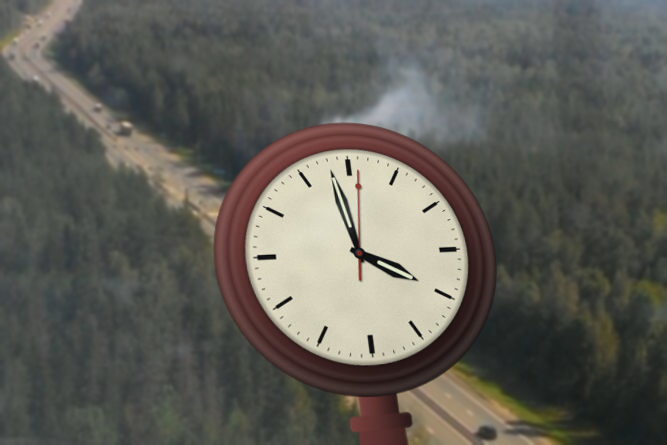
{"hour": 3, "minute": 58, "second": 1}
